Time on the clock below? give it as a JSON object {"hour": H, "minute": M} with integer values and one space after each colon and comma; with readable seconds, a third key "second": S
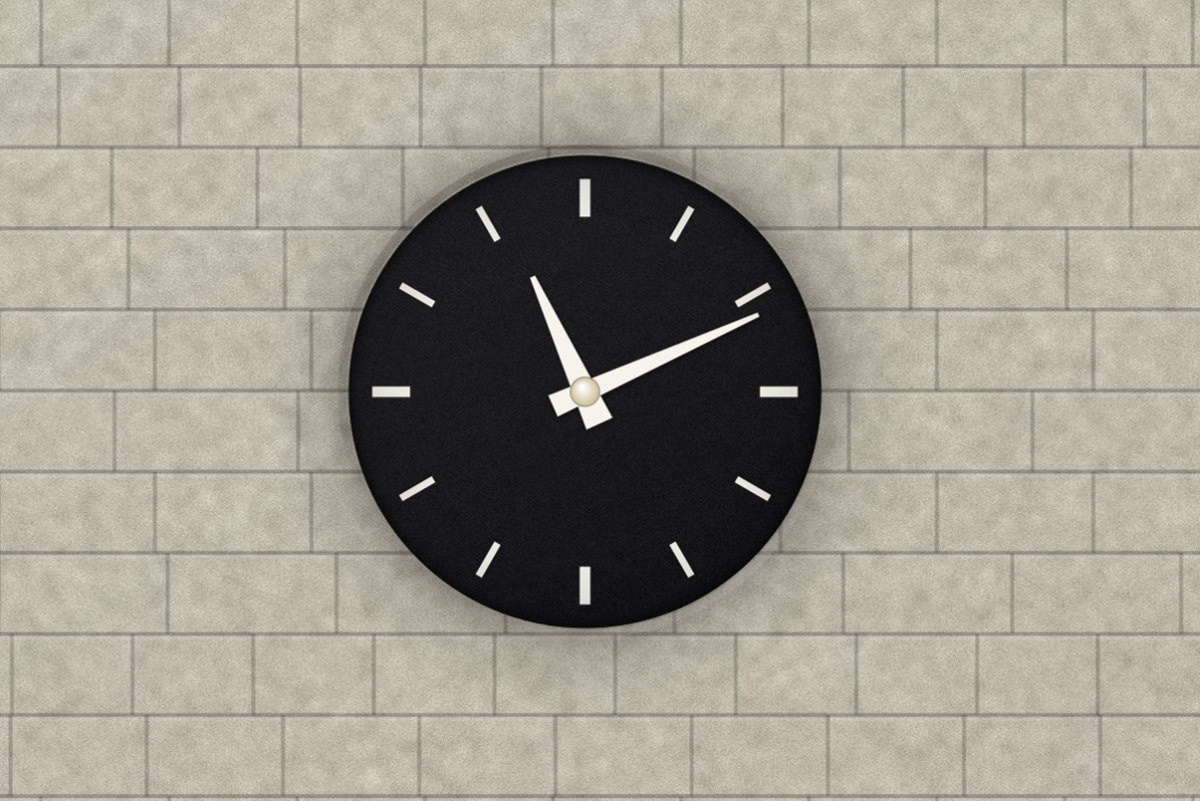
{"hour": 11, "minute": 11}
